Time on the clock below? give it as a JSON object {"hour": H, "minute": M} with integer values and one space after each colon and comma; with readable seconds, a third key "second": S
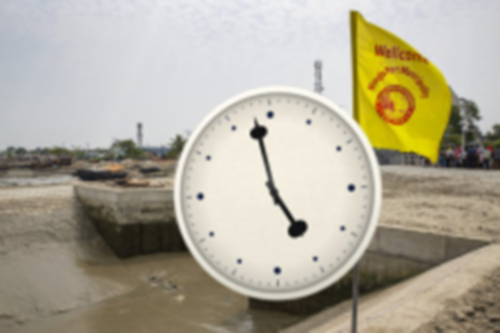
{"hour": 4, "minute": 58}
